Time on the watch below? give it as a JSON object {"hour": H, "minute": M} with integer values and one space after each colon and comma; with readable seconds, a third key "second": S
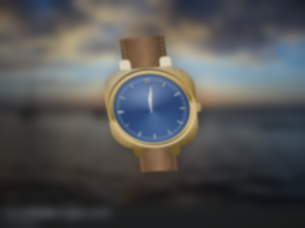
{"hour": 12, "minute": 1}
